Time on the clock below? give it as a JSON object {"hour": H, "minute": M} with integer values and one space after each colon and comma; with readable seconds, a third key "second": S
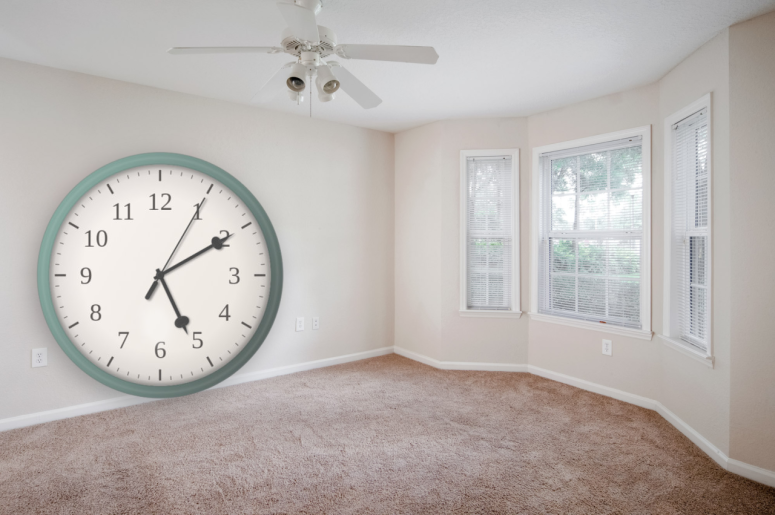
{"hour": 5, "minute": 10, "second": 5}
